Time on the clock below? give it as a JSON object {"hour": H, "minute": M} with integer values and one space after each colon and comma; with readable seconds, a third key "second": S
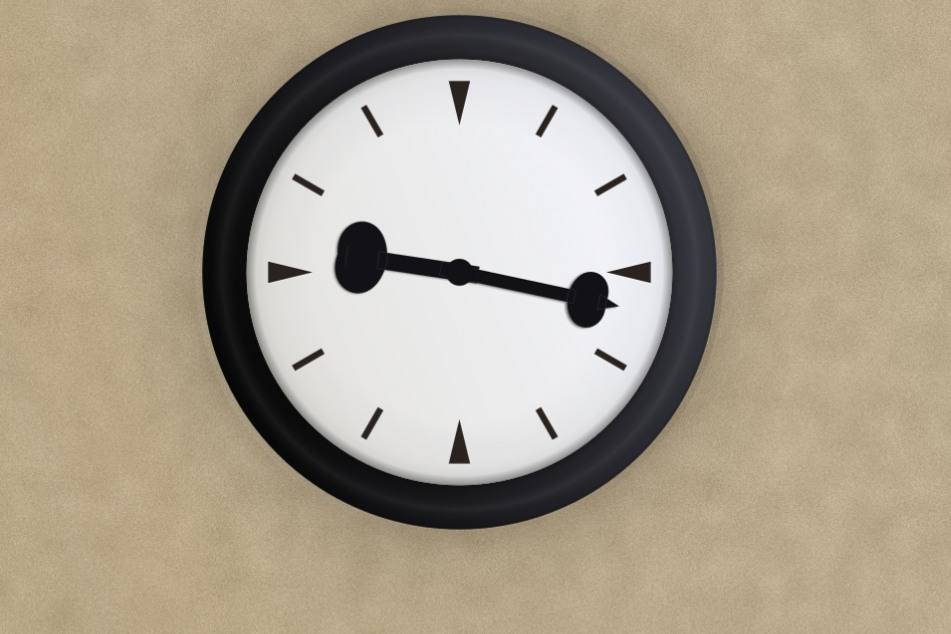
{"hour": 9, "minute": 17}
